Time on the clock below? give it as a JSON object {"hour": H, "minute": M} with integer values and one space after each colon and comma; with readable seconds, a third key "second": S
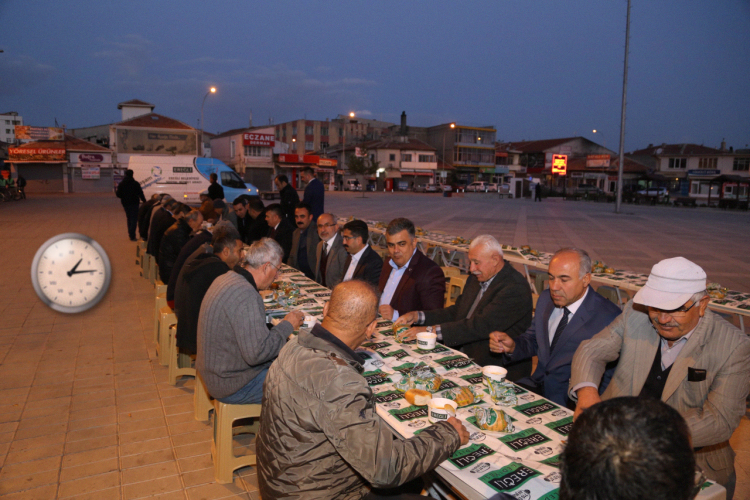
{"hour": 1, "minute": 14}
